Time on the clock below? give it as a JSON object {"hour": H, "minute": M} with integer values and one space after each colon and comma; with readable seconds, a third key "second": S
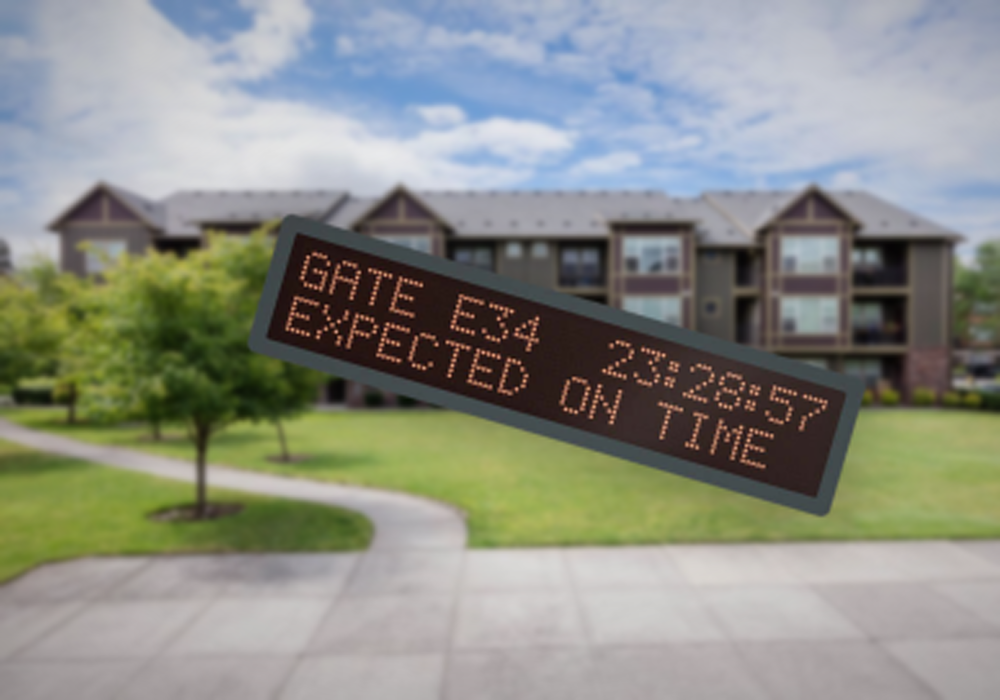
{"hour": 23, "minute": 28, "second": 57}
